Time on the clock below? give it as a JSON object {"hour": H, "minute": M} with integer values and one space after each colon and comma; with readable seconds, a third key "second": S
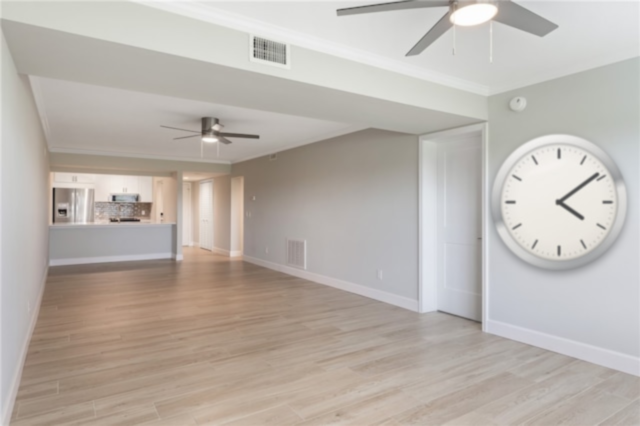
{"hour": 4, "minute": 9}
